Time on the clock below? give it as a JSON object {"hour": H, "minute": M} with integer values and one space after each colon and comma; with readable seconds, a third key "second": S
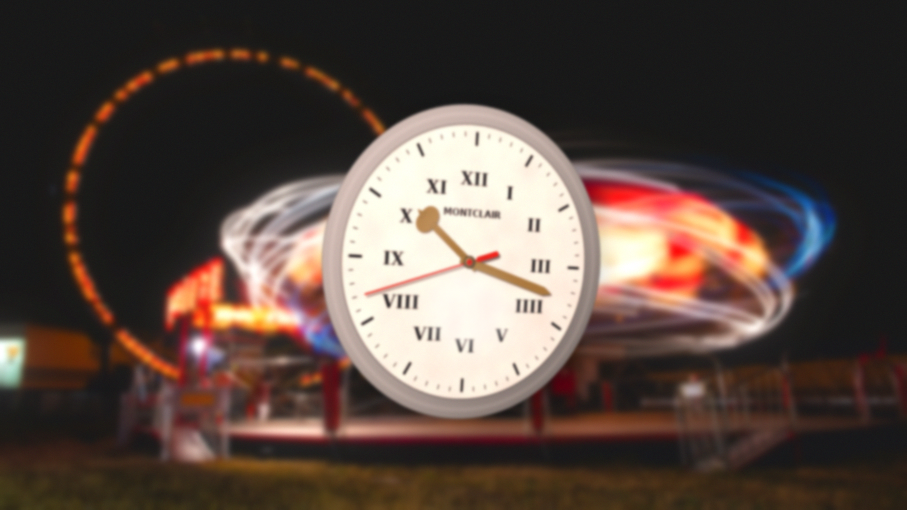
{"hour": 10, "minute": 17, "second": 42}
